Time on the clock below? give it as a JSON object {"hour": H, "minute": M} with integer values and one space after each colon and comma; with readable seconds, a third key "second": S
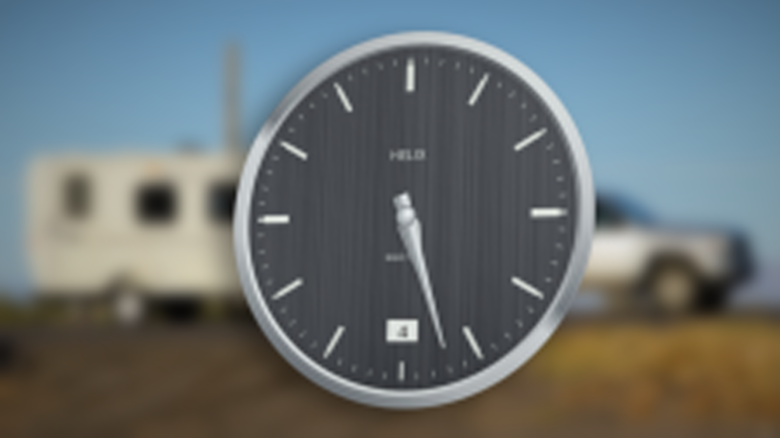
{"hour": 5, "minute": 27}
